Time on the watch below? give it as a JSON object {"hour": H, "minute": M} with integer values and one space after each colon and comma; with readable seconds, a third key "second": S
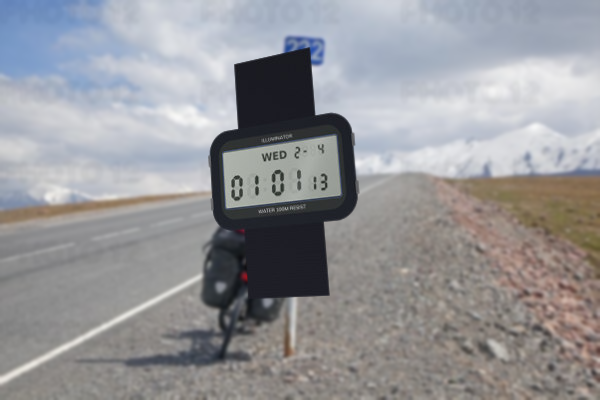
{"hour": 1, "minute": 1, "second": 13}
